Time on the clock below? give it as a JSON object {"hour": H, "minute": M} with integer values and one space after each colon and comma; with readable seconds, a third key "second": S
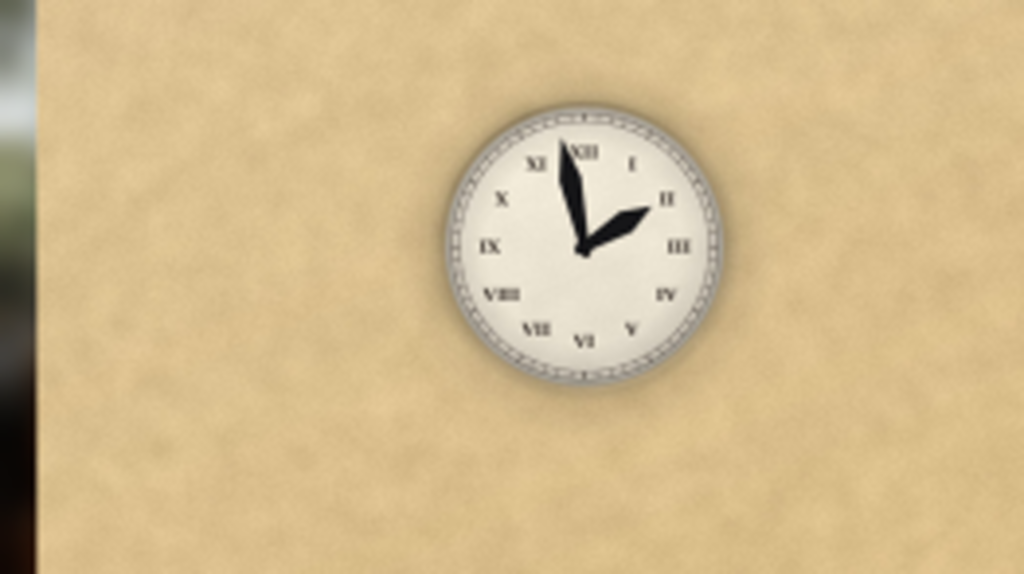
{"hour": 1, "minute": 58}
